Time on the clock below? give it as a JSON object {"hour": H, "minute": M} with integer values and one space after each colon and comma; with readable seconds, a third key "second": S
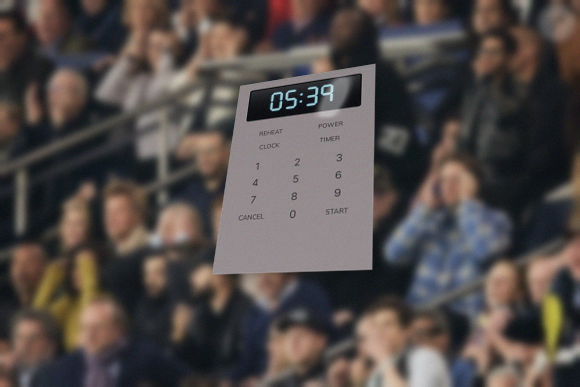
{"hour": 5, "minute": 39}
